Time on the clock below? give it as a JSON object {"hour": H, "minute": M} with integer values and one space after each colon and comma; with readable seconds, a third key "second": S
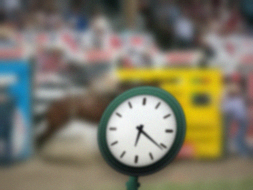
{"hour": 6, "minute": 21}
